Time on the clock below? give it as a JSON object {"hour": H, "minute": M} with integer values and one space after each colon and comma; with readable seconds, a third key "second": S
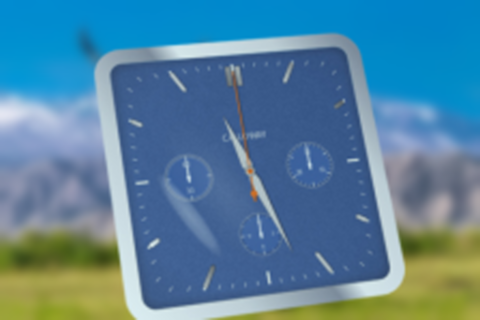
{"hour": 11, "minute": 27}
